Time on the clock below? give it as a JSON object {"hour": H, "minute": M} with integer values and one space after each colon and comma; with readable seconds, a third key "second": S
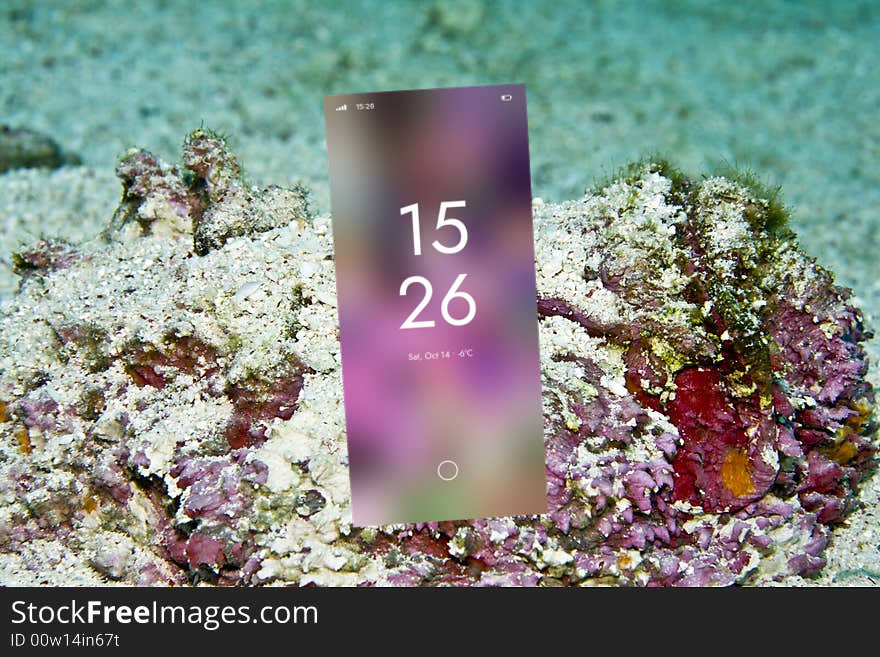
{"hour": 15, "minute": 26}
